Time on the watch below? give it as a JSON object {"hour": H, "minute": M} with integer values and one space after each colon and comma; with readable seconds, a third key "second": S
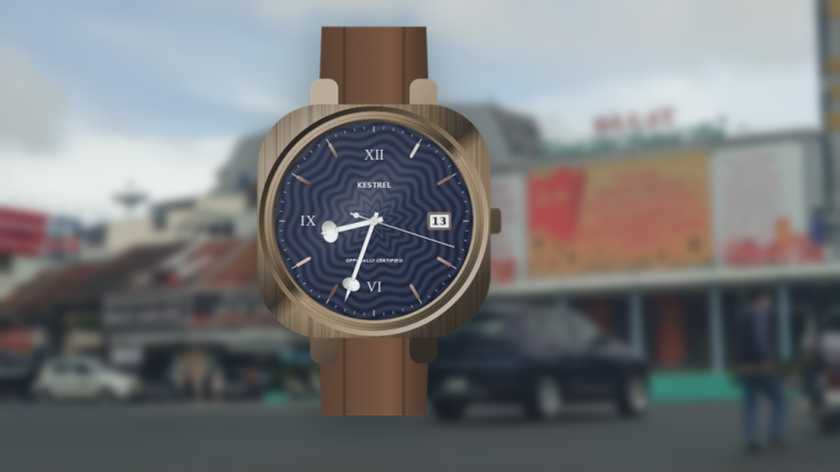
{"hour": 8, "minute": 33, "second": 18}
